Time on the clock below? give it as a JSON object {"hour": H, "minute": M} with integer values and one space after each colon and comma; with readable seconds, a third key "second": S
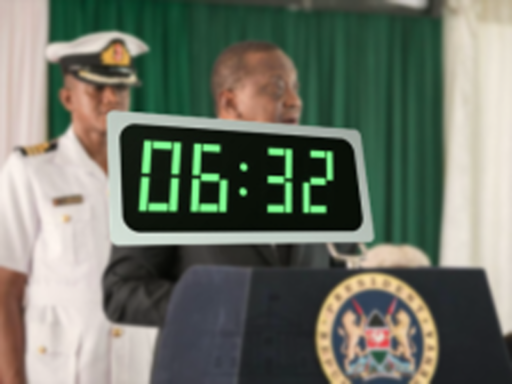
{"hour": 6, "minute": 32}
